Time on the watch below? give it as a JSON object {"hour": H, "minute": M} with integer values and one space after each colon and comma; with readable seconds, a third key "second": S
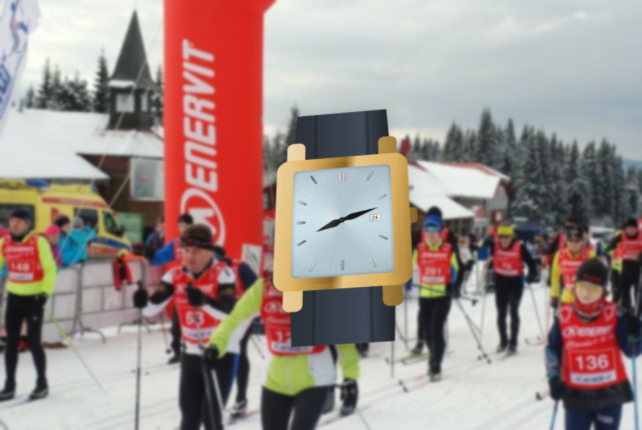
{"hour": 8, "minute": 12}
